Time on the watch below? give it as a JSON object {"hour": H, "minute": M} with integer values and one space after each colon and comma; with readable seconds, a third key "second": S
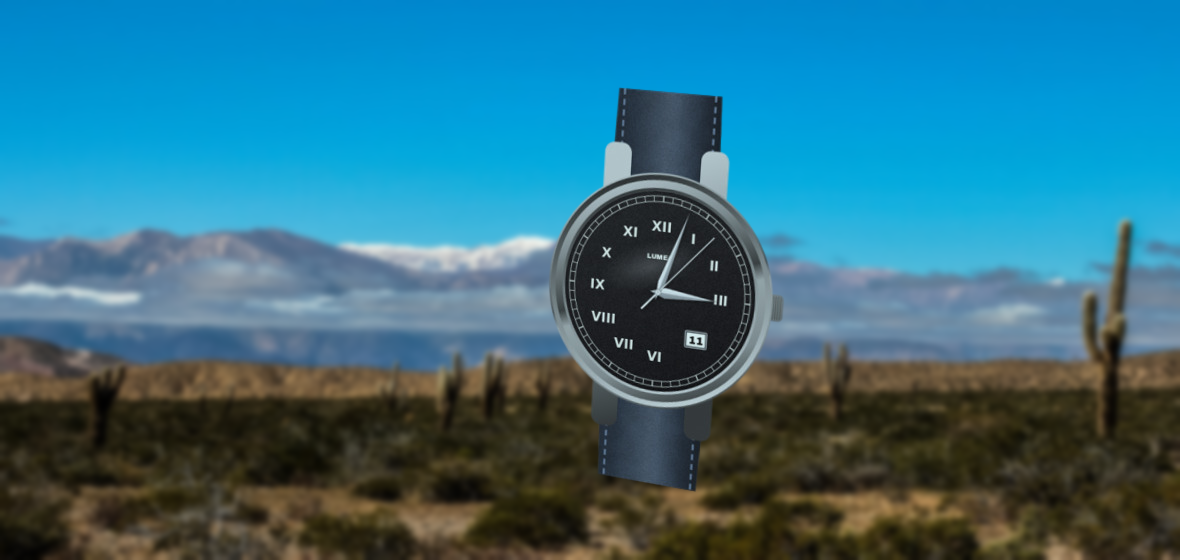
{"hour": 3, "minute": 3, "second": 7}
